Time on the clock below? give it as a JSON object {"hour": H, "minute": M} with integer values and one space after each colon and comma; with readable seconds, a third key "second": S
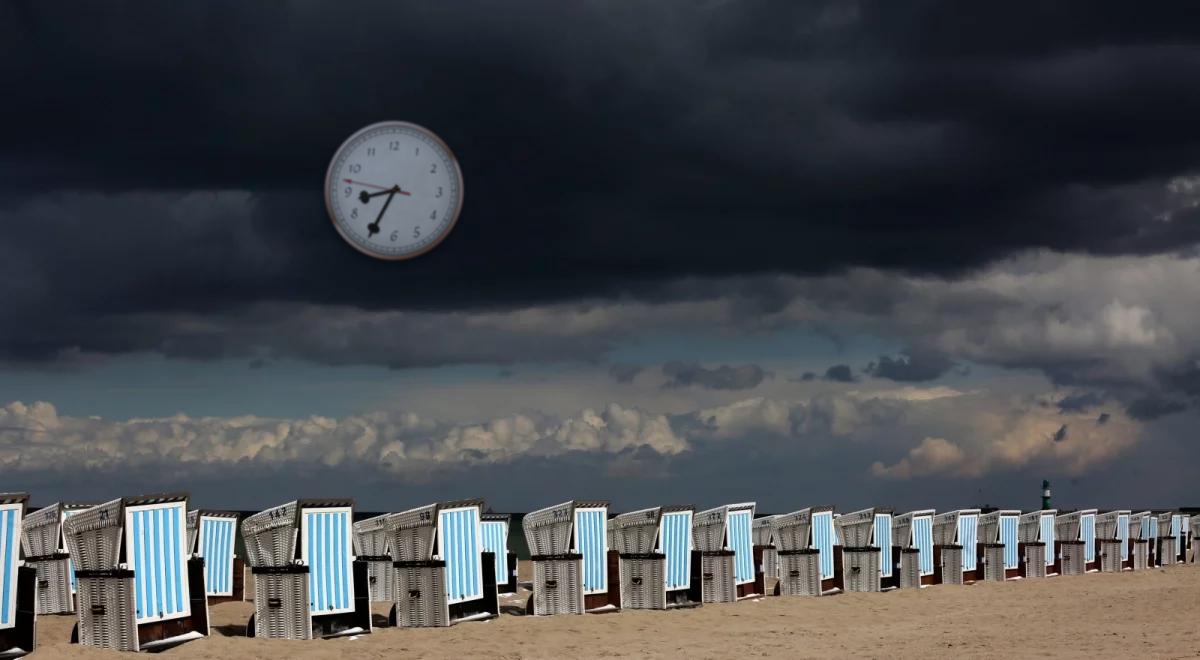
{"hour": 8, "minute": 34, "second": 47}
